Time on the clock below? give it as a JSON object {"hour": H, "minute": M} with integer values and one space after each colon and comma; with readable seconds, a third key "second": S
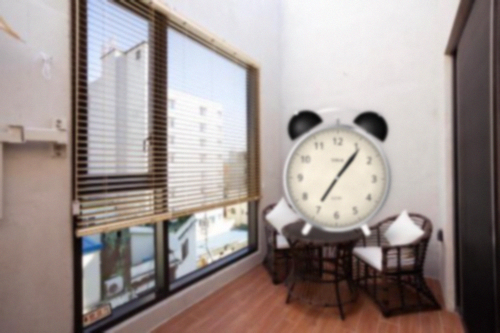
{"hour": 7, "minute": 6}
